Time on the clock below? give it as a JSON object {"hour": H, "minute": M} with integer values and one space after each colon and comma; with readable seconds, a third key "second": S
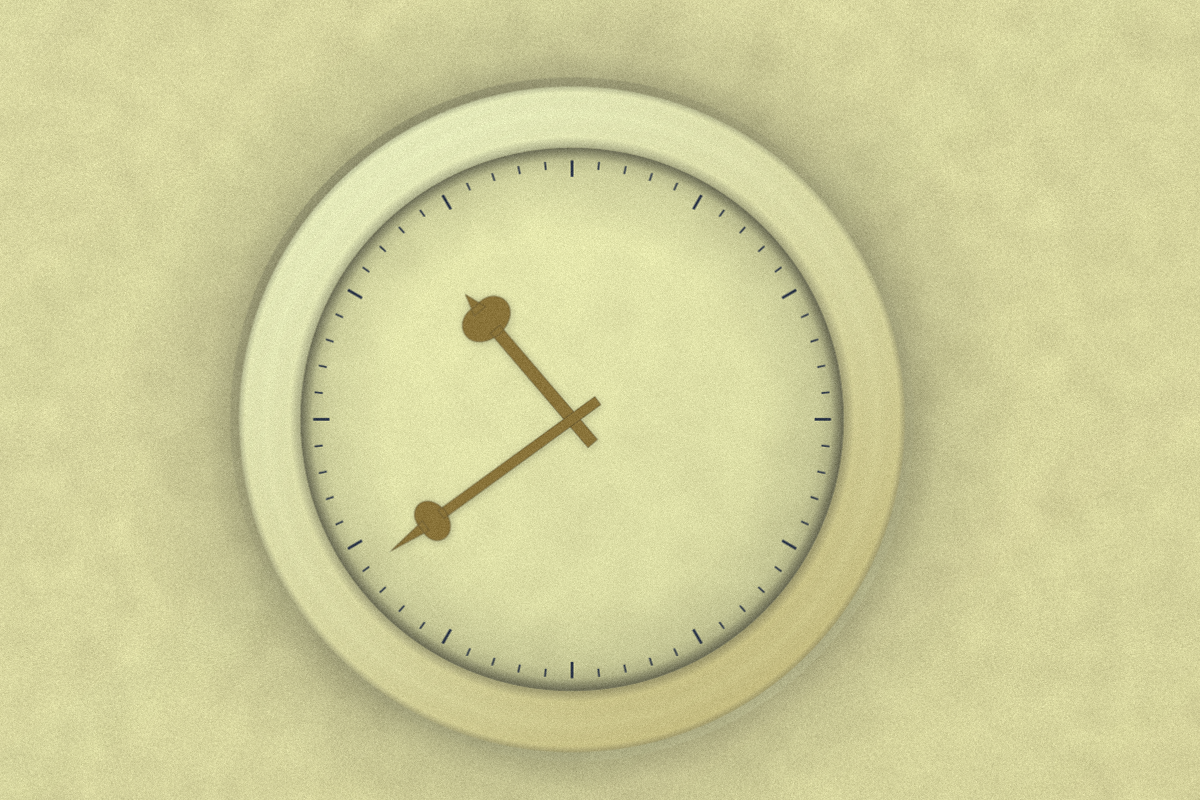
{"hour": 10, "minute": 39}
